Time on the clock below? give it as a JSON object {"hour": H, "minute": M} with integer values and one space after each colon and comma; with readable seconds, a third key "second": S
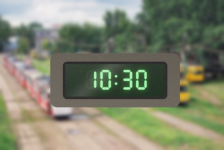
{"hour": 10, "minute": 30}
